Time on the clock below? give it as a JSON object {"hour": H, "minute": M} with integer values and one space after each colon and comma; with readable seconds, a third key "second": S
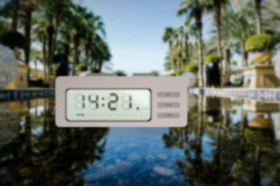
{"hour": 14, "minute": 21}
